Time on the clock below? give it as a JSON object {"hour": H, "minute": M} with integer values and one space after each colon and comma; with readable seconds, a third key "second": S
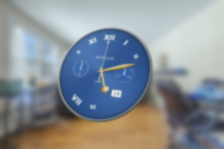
{"hour": 5, "minute": 12}
